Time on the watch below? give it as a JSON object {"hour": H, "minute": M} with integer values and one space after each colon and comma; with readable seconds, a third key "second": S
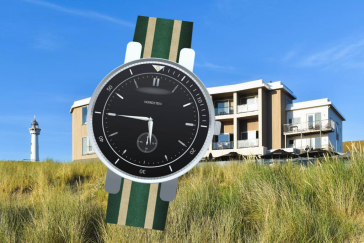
{"hour": 5, "minute": 45}
